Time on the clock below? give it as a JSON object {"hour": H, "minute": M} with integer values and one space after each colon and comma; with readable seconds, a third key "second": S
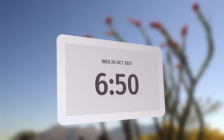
{"hour": 6, "minute": 50}
